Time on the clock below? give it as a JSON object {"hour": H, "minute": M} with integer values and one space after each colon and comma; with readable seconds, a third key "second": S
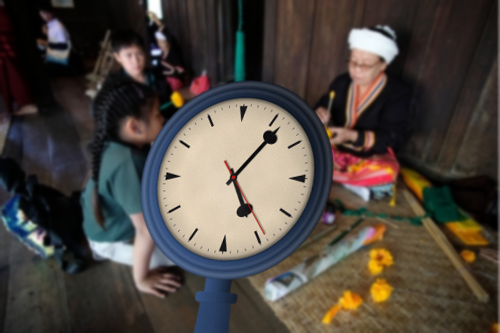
{"hour": 5, "minute": 6, "second": 24}
